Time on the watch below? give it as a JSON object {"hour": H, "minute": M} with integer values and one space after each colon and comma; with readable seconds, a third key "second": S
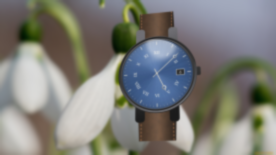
{"hour": 5, "minute": 8}
